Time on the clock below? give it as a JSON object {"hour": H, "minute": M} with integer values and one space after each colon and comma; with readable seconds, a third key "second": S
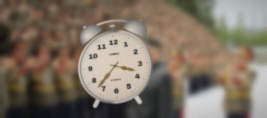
{"hour": 3, "minute": 37}
